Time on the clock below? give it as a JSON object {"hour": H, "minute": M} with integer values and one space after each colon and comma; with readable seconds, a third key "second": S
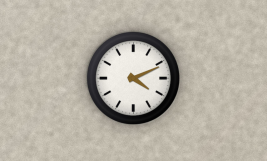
{"hour": 4, "minute": 11}
